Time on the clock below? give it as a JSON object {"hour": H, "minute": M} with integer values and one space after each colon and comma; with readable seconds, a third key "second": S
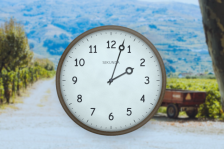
{"hour": 2, "minute": 3}
